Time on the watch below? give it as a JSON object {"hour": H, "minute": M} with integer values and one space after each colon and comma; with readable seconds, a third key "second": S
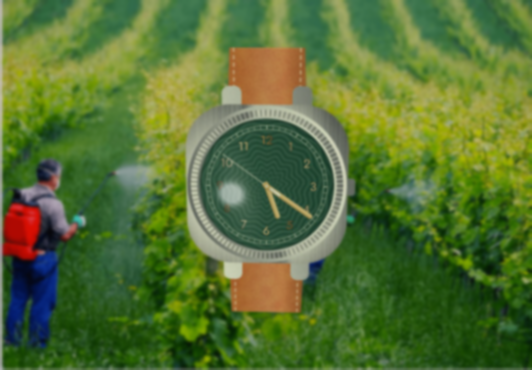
{"hour": 5, "minute": 20, "second": 51}
